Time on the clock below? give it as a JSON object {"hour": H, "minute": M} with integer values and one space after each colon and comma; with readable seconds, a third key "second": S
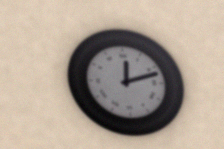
{"hour": 12, "minute": 12}
